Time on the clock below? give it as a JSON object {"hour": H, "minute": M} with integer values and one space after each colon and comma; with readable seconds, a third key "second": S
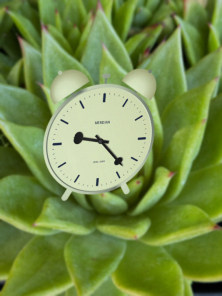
{"hour": 9, "minute": 23}
